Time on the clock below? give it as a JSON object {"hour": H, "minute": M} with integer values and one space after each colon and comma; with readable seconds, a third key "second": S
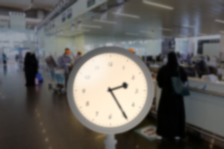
{"hour": 2, "minute": 25}
